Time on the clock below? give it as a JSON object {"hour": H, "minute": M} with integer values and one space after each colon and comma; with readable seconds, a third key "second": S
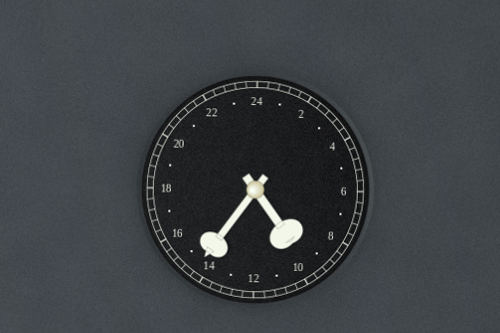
{"hour": 9, "minute": 36}
